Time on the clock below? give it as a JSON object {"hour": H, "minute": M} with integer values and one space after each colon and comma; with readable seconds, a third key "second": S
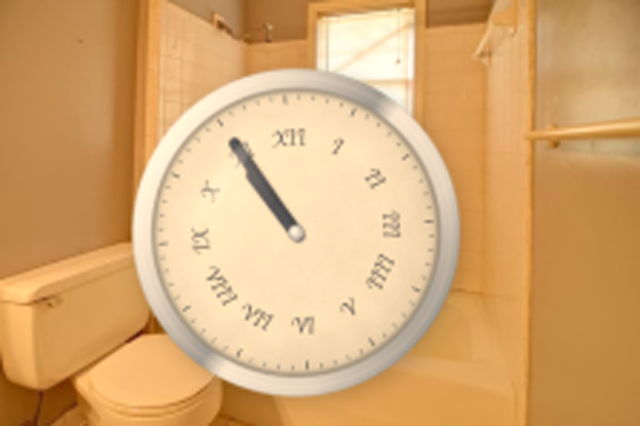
{"hour": 10, "minute": 55}
